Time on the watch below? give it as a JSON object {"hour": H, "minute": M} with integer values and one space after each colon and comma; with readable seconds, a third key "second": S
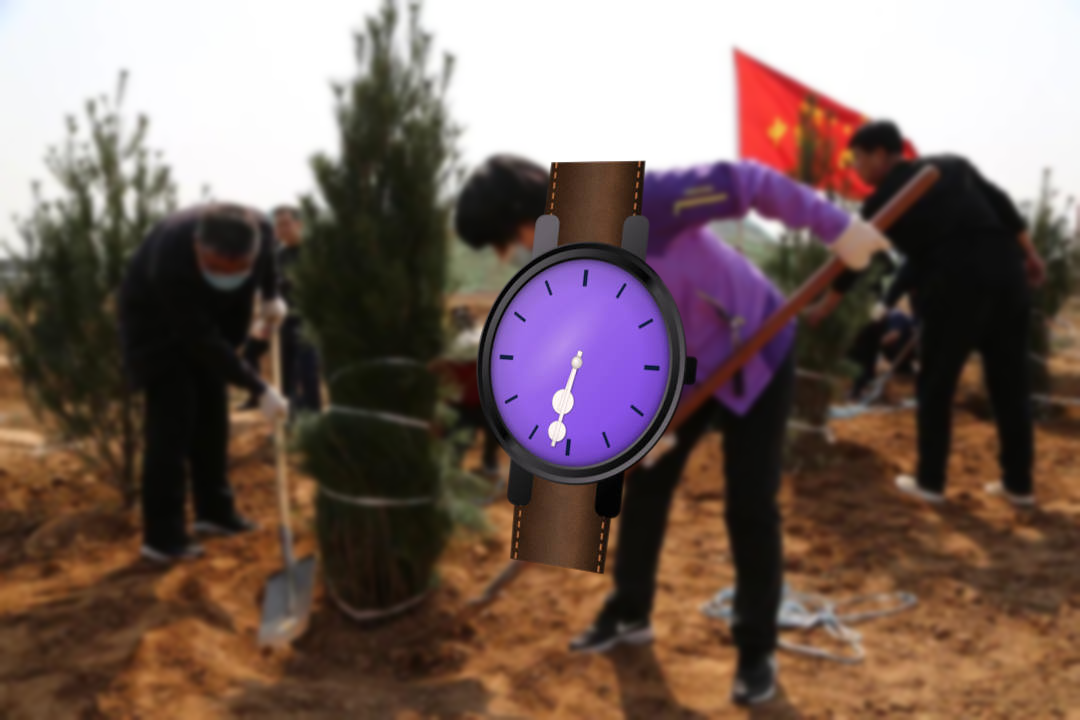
{"hour": 6, "minute": 32}
